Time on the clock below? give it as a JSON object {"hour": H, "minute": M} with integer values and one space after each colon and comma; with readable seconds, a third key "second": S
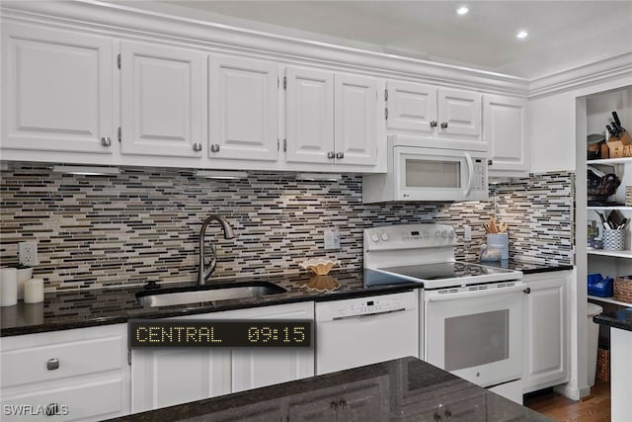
{"hour": 9, "minute": 15}
